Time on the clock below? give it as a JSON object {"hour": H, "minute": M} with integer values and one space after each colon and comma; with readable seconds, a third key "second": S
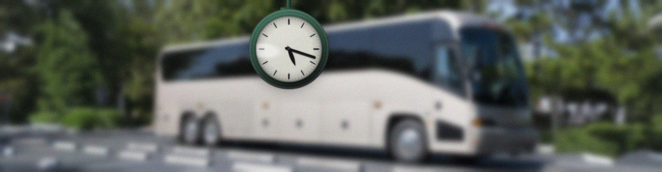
{"hour": 5, "minute": 18}
